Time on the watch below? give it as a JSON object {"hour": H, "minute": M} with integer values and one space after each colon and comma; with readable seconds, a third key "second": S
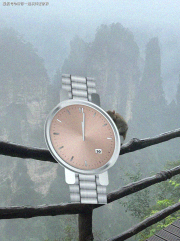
{"hour": 12, "minute": 1}
